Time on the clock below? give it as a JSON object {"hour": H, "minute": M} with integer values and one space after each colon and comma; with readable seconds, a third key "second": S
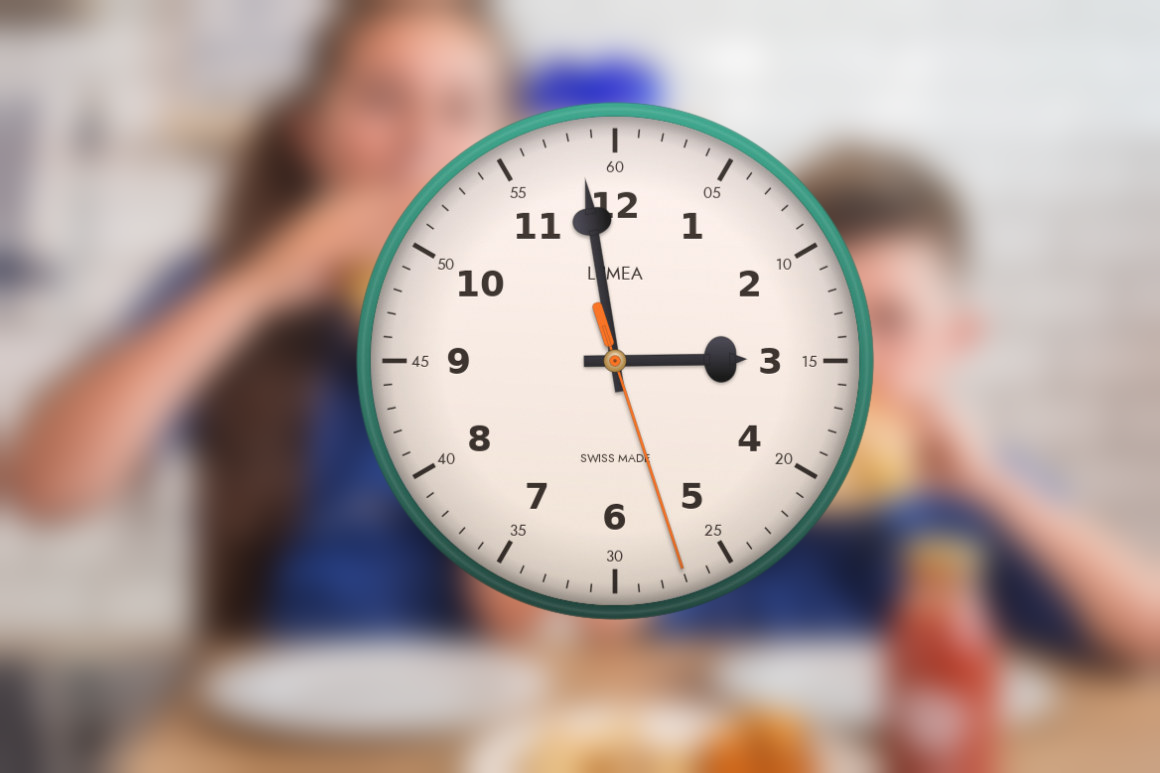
{"hour": 2, "minute": 58, "second": 27}
